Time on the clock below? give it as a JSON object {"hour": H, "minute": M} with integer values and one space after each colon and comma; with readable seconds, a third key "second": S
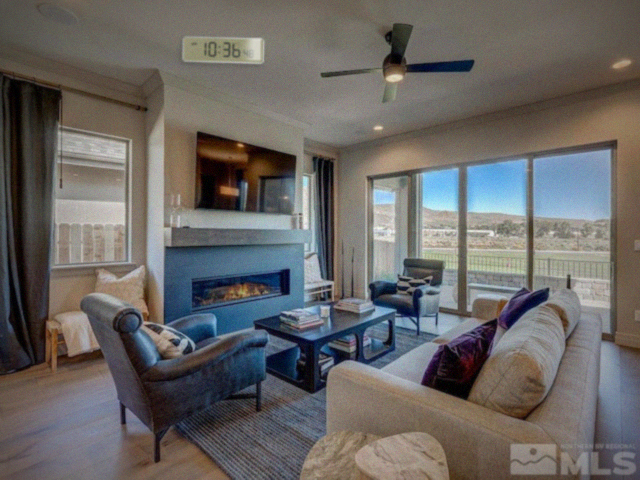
{"hour": 10, "minute": 36}
